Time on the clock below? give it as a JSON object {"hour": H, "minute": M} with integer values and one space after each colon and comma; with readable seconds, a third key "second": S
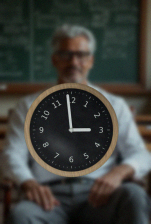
{"hour": 2, "minute": 59}
